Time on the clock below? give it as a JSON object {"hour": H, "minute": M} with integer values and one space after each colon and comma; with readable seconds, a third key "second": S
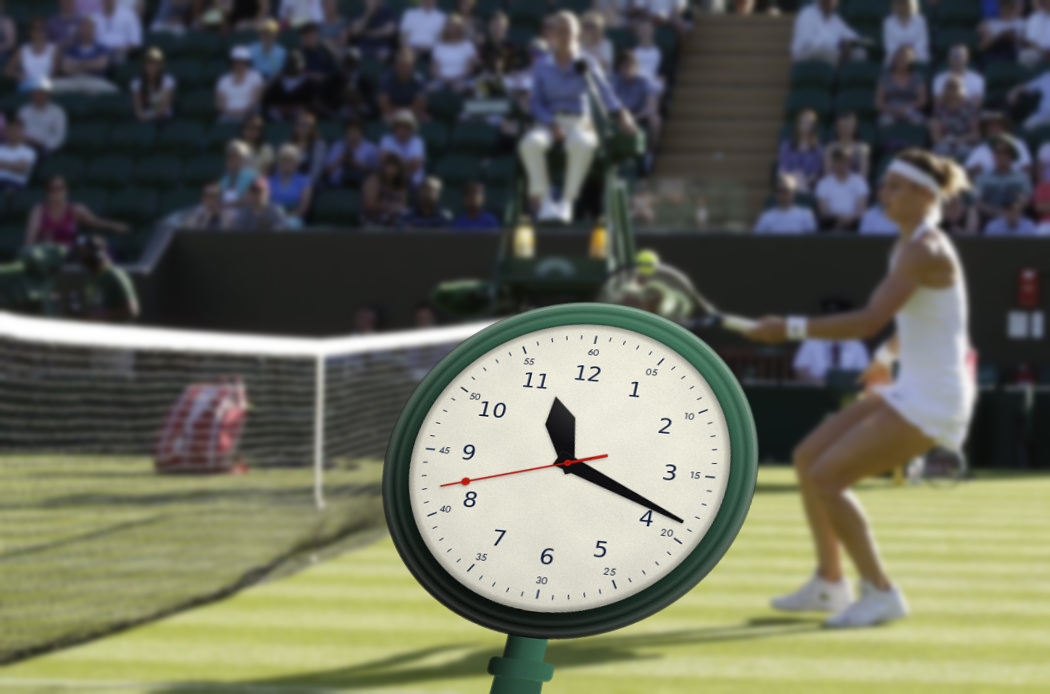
{"hour": 11, "minute": 18, "second": 42}
